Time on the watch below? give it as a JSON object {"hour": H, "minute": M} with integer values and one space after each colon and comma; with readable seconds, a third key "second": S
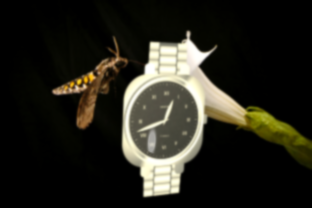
{"hour": 12, "minute": 42}
